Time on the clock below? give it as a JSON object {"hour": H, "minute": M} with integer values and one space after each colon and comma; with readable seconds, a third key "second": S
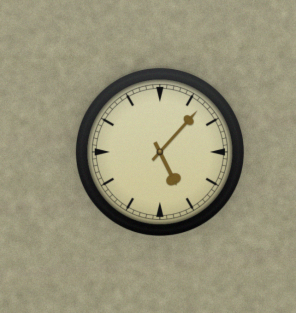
{"hour": 5, "minute": 7}
